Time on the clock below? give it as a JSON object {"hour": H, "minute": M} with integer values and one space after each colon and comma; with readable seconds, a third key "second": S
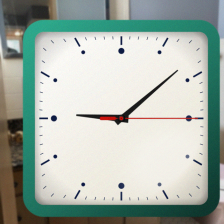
{"hour": 9, "minute": 8, "second": 15}
